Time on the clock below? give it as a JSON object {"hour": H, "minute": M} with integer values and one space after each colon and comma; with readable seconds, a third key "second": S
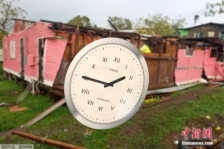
{"hour": 1, "minute": 45}
